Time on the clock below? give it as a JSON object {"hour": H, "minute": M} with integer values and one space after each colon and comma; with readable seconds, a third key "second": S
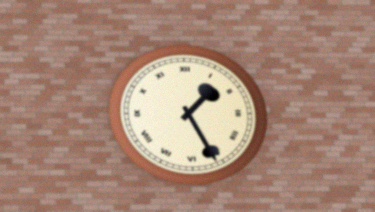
{"hour": 1, "minute": 26}
